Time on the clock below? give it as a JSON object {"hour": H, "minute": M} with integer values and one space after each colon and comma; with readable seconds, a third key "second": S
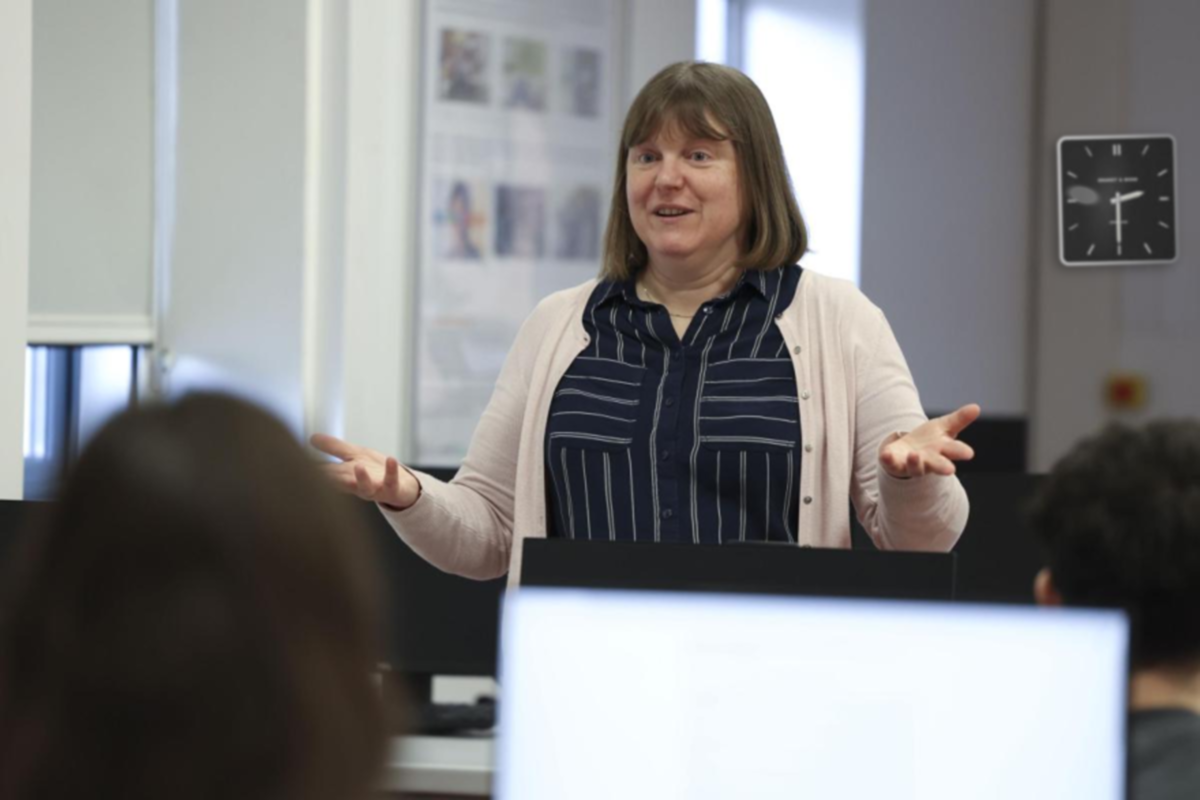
{"hour": 2, "minute": 30}
